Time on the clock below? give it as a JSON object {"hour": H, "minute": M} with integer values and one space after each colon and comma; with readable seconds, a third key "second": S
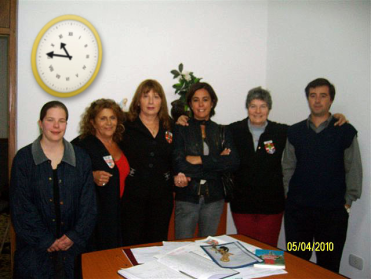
{"hour": 10, "minute": 46}
